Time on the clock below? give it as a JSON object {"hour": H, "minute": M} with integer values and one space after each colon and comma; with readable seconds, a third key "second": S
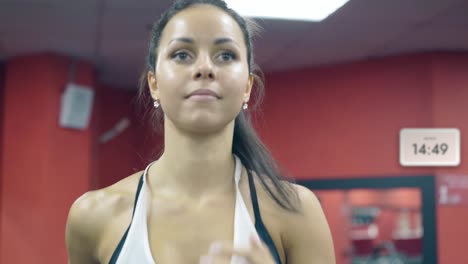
{"hour": 14, "minute": 49}
